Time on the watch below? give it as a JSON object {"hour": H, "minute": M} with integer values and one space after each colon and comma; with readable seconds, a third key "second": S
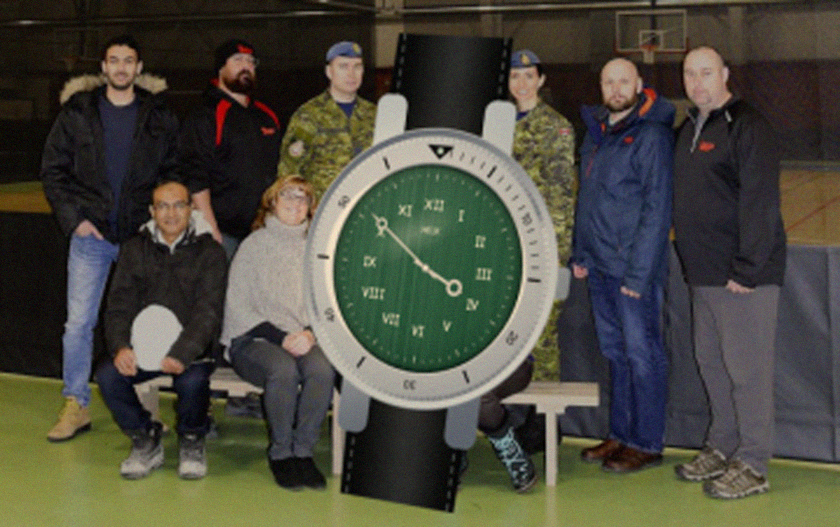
{"hour": 3, "minute": 51}
